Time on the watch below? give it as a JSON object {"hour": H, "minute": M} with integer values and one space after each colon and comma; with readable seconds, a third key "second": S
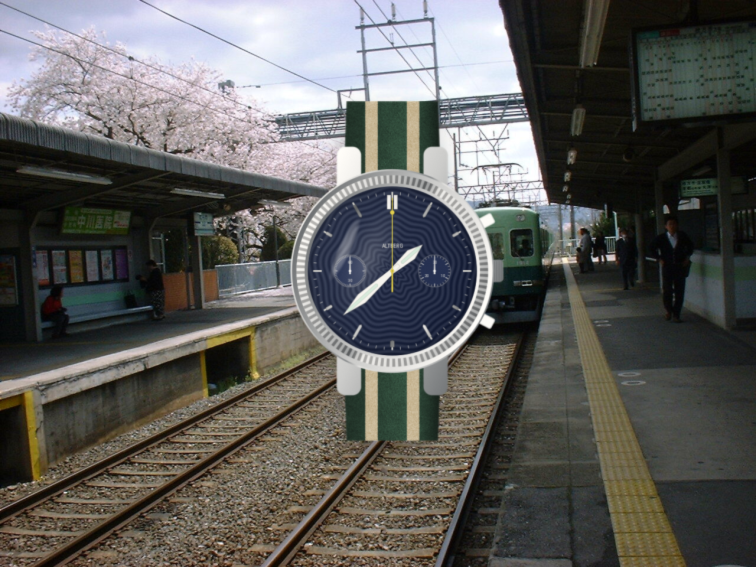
{"hour": 1, "minute": 38}
